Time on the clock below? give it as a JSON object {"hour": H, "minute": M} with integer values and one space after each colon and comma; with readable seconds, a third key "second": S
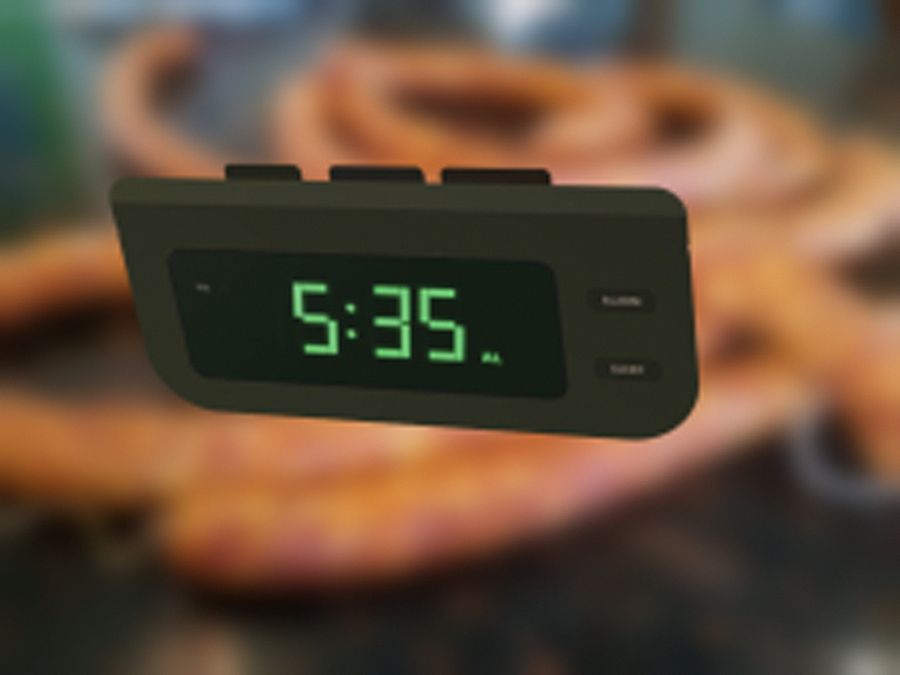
{"hour": 5, "minute": 35}
